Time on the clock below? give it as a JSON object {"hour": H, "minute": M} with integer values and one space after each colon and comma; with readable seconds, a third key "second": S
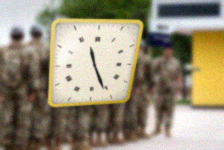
{"hour": 11, "minute": 26}
